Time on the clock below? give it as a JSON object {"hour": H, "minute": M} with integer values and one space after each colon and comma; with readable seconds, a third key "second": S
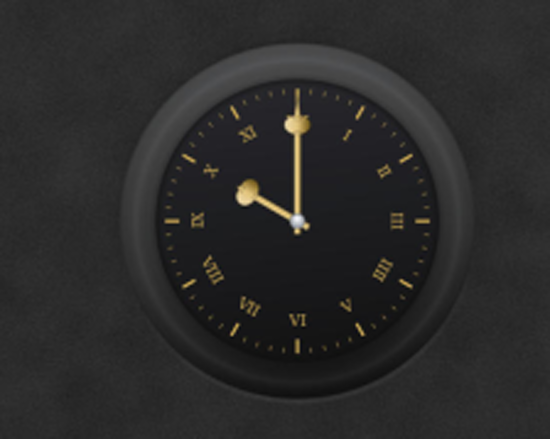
{"hour": 10, "minute": 0}
